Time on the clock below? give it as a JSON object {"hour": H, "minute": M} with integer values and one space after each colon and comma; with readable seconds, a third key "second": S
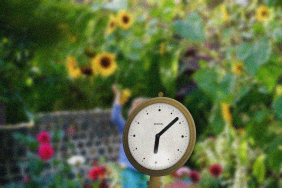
{"hour": 6, "minute": 8}
